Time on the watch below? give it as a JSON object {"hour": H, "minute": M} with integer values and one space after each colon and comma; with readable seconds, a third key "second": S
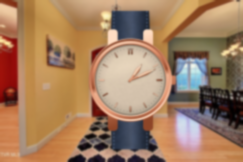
{"hour": 1, "minute": 11}
